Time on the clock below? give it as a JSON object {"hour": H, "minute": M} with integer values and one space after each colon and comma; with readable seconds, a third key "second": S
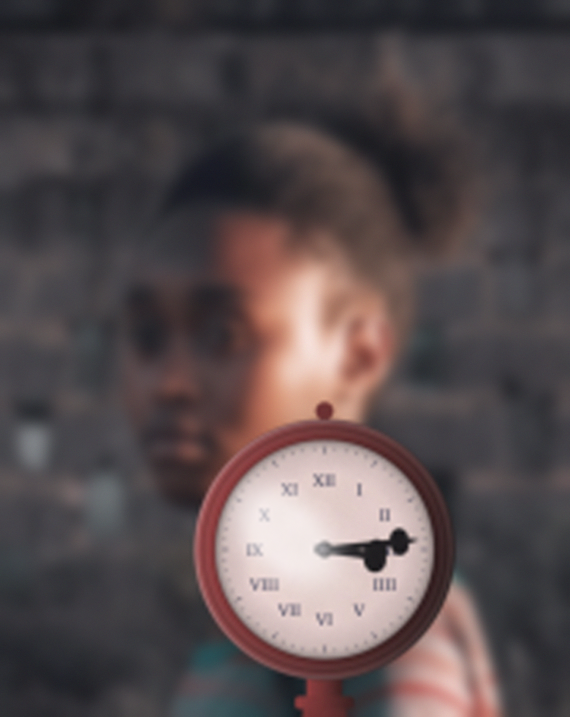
{"hour": 3, "minute": 14}
